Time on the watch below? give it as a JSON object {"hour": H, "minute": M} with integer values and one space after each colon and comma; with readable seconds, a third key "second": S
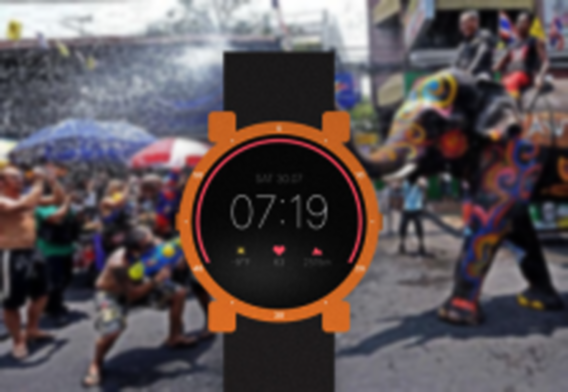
{"hour": 7, "minute": 19}
